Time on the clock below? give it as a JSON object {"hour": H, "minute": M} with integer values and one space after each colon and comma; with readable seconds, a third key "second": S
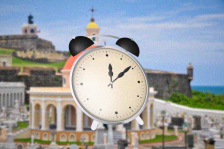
{"hour": 12, "minute": 9}
